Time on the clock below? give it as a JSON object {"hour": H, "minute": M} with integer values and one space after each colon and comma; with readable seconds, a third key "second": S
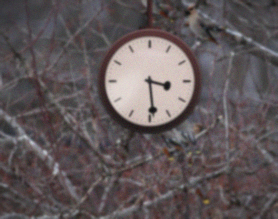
{"hour": 3, "minute": 29}
